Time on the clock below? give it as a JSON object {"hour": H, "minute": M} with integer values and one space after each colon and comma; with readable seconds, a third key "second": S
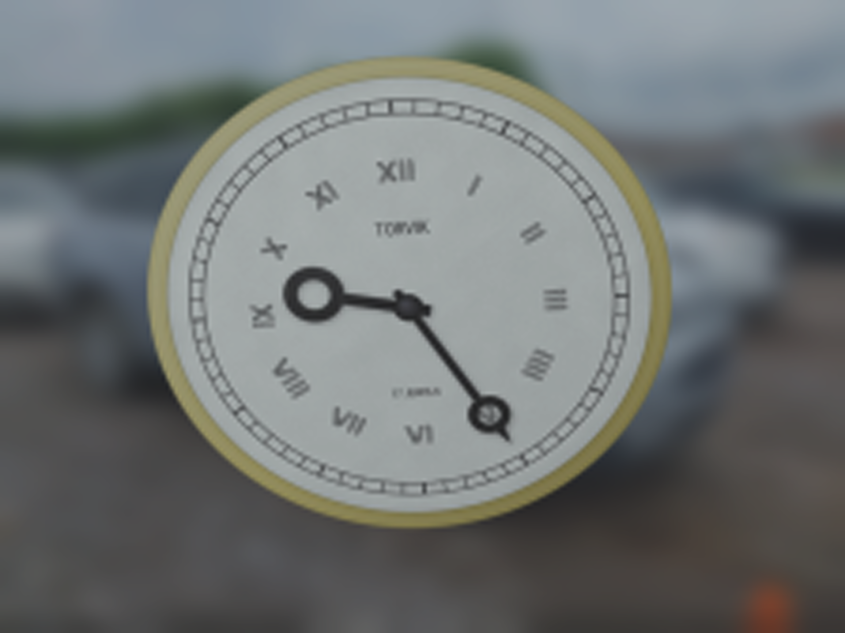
{"hour": 9, "minute": 25}
